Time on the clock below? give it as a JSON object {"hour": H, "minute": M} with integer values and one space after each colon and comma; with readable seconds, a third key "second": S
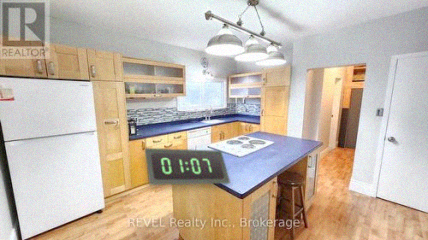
{"hour": 1, "minute": 7}
